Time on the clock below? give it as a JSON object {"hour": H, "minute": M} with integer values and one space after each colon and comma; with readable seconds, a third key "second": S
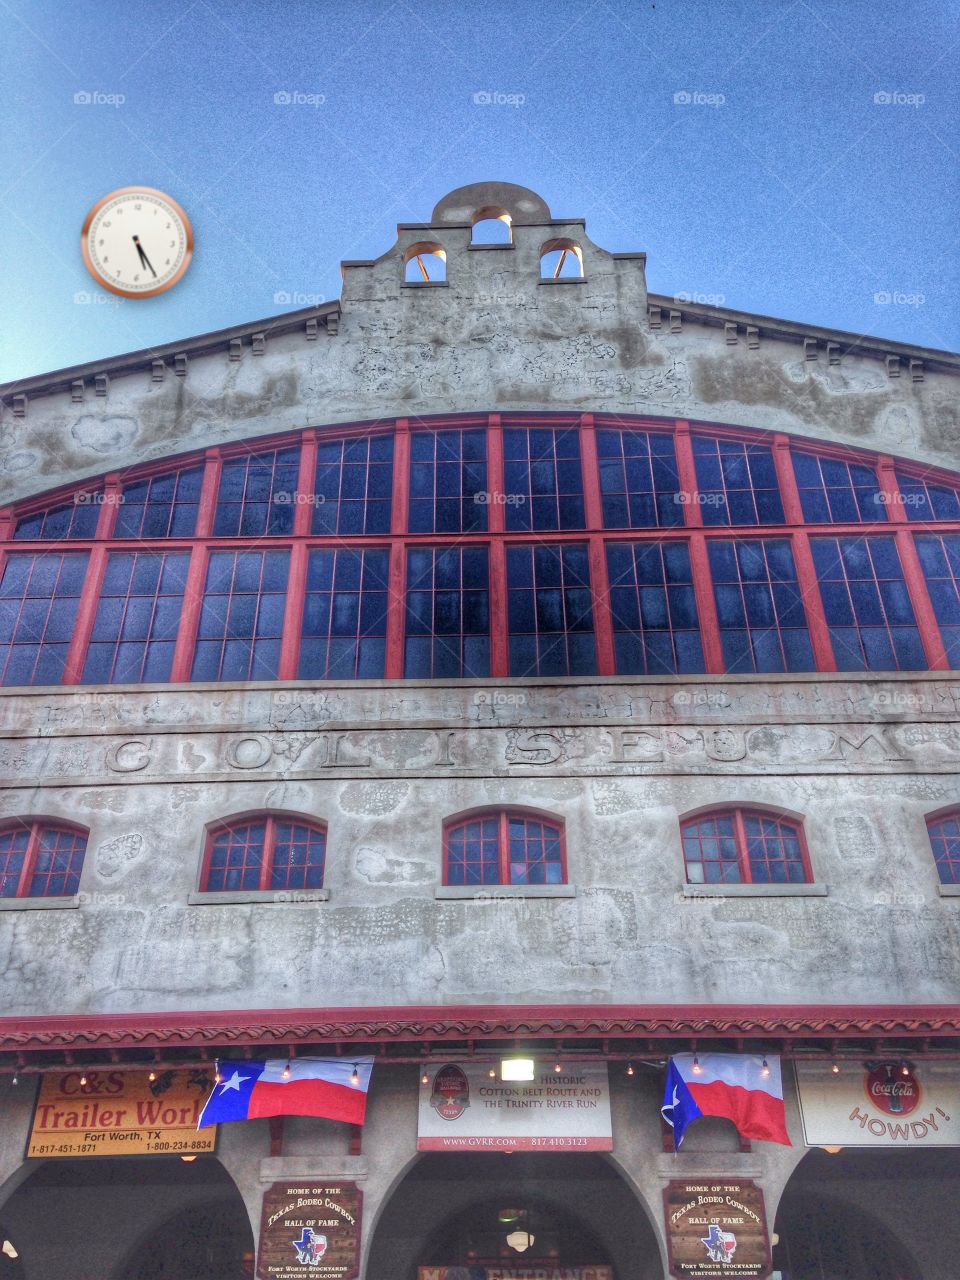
{"hour": 5, "minute": 25}
